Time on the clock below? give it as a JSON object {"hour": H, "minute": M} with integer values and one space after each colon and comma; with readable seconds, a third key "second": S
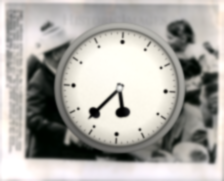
{"hour": 5, "minute": 37}
